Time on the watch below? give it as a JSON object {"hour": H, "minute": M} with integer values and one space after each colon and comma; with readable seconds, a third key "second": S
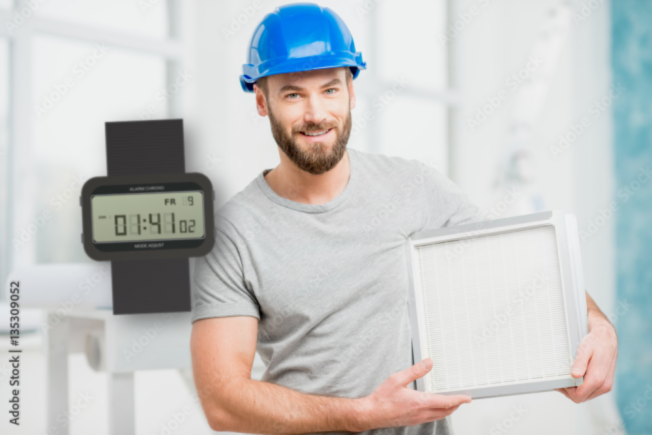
{"hour": 1, "minute": 41, "second": 2}
